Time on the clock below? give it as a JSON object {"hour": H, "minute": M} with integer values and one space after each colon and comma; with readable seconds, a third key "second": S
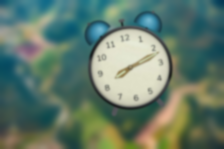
{"hour": 8, "minute": 12}
